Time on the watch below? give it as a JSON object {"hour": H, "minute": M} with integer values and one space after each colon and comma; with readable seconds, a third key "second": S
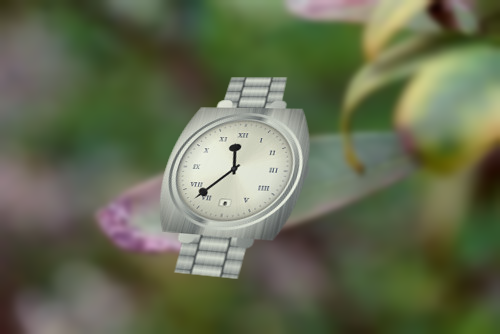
{"hour": 11, "minute": 37}
